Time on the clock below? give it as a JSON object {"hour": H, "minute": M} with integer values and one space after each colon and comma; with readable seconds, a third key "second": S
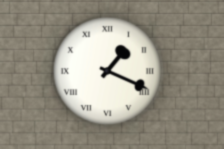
{"hour": 1, "minute": 19}
